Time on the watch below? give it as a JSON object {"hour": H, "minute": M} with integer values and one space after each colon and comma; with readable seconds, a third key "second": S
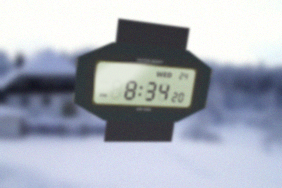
{"hour": 8, "minute": 34}
